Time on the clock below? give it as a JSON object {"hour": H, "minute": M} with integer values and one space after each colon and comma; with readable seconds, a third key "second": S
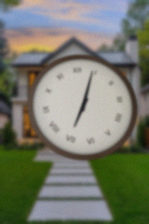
{"hour": 7, "minute": 4}
